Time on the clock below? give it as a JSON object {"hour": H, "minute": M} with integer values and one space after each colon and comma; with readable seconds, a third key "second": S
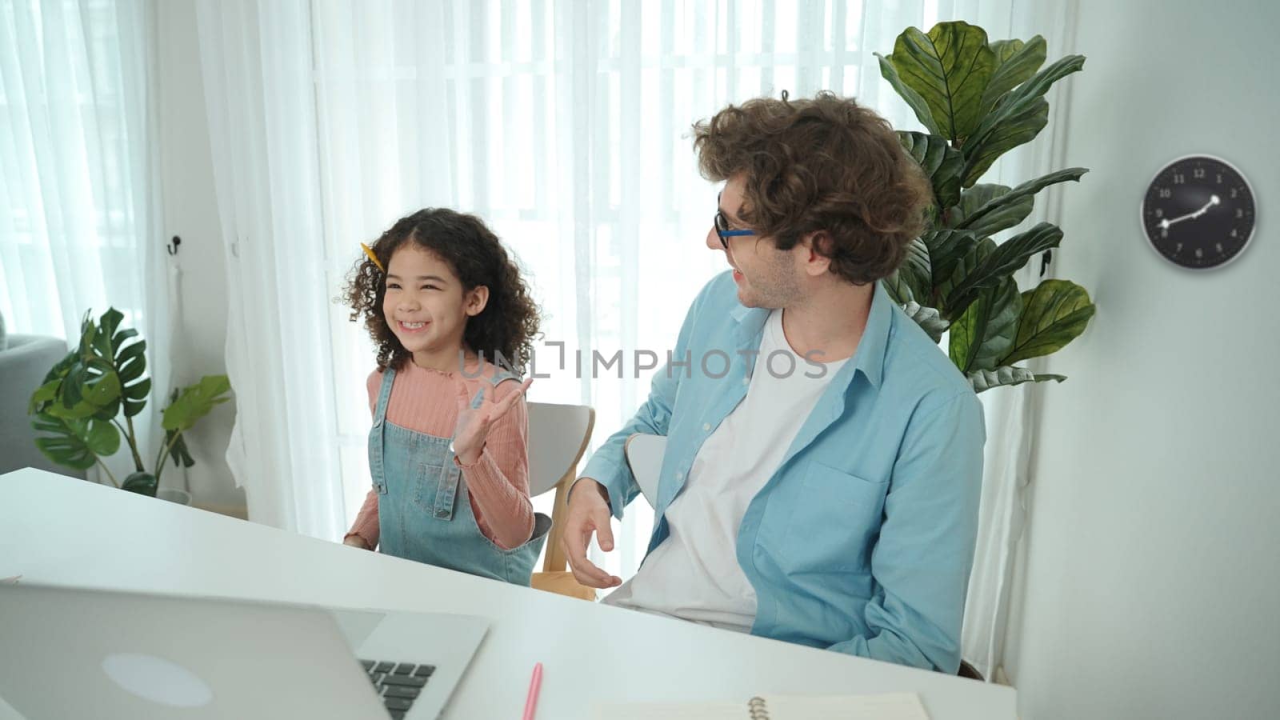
{"hour": 1, "minute": 42}
